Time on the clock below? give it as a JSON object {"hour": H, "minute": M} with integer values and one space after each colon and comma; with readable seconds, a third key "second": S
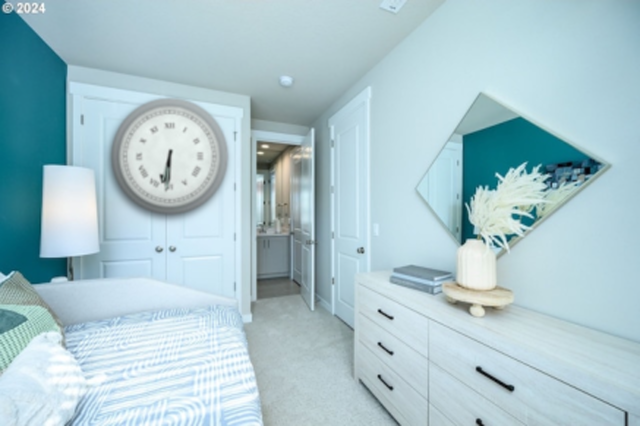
{"hour": 6, "minute": 31}
